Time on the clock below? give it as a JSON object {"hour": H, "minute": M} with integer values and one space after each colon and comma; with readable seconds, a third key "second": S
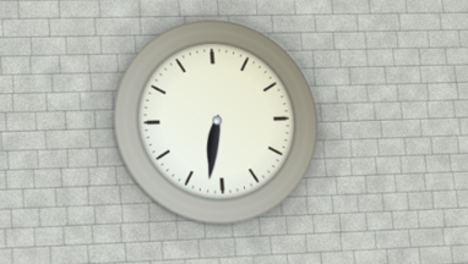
{"hour": 6, "minute": 32}
